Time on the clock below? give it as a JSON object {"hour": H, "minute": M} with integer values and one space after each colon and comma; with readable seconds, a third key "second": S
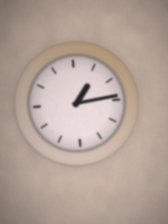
{"hour": 1, "minute": 14}
